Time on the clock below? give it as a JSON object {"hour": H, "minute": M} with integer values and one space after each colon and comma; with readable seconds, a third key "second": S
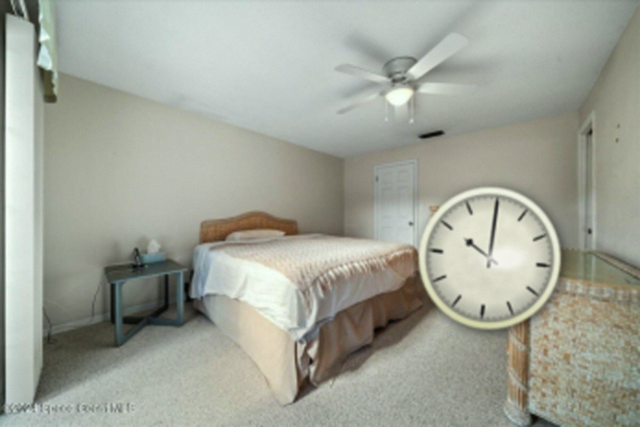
{"hour": 10, "minute": 0}
